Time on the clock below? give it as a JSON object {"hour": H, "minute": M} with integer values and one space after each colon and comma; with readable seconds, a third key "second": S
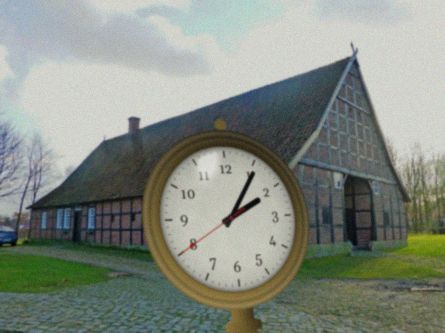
{"hour": 2, "minute": 5, "second": 40}
